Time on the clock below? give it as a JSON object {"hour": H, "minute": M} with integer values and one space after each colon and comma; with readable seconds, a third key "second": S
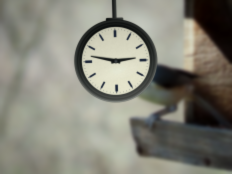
{"hour": 2, "minute": 47}
